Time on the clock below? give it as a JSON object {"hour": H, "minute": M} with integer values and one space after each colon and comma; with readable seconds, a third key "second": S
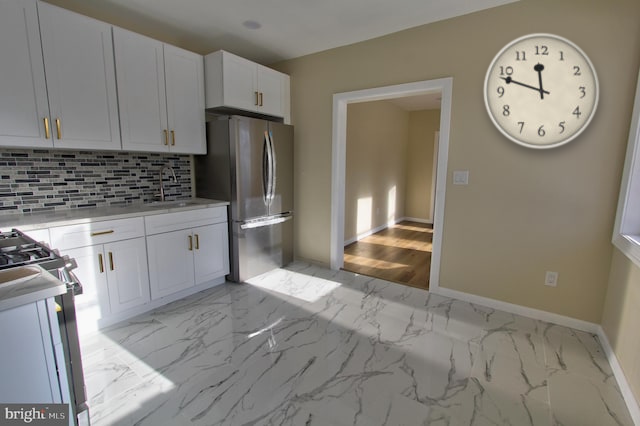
{"hour": 11, "minute": 48}
